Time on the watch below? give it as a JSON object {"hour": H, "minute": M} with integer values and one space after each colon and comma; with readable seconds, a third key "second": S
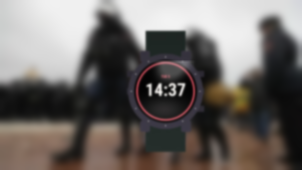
{"hour": 14, "minute": 37}
